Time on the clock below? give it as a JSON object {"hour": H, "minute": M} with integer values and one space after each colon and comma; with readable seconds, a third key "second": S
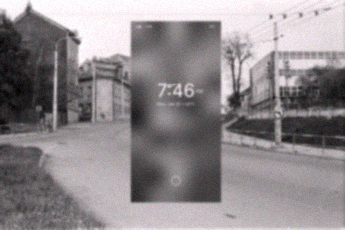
{"hour": 7, "minute": 46}
